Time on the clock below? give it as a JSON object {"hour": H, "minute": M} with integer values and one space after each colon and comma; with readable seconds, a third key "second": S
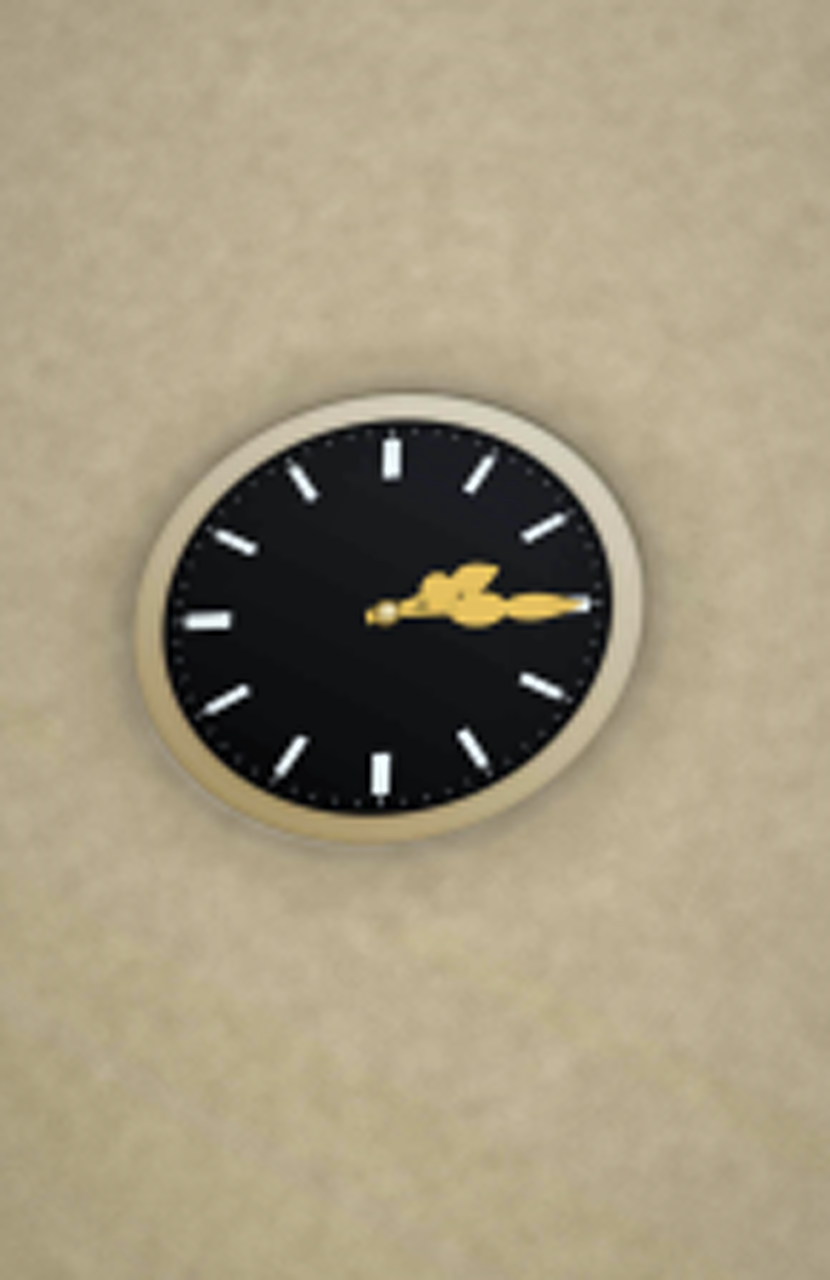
{"hour": 2, "minute": 15}
